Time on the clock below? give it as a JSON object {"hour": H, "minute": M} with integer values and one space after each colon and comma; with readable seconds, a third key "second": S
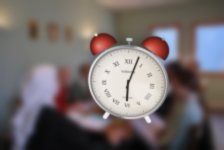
{"hour": 6, "minute": 3}
